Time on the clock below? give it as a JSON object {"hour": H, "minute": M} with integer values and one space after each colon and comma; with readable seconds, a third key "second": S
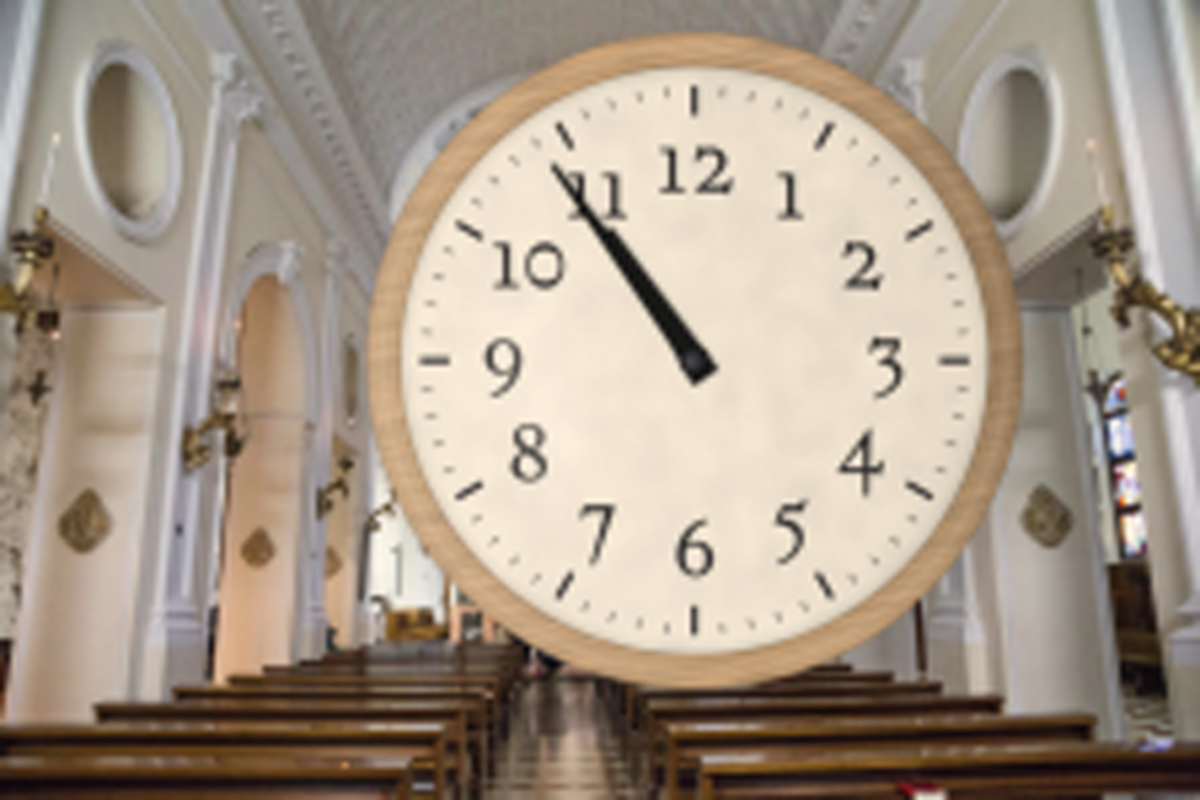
{"hour": 10, "minute": 54}
